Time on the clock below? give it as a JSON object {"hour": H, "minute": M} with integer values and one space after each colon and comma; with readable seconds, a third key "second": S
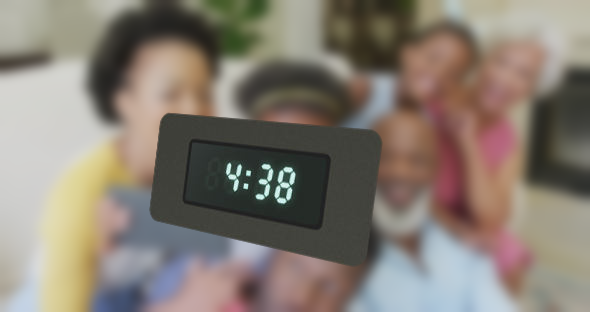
{"hour": 4, "minute": 38}
